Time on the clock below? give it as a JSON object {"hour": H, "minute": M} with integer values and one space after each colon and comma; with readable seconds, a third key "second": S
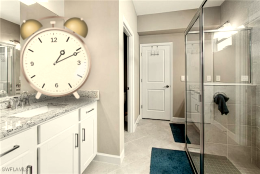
{"hour": 1, "minute": 11}
